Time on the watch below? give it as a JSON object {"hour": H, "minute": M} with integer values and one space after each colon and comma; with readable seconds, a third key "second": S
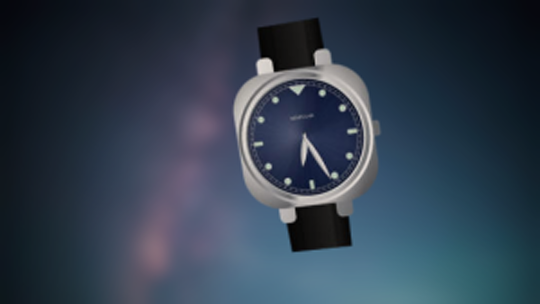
{"hour": 6, "minute": 26}
